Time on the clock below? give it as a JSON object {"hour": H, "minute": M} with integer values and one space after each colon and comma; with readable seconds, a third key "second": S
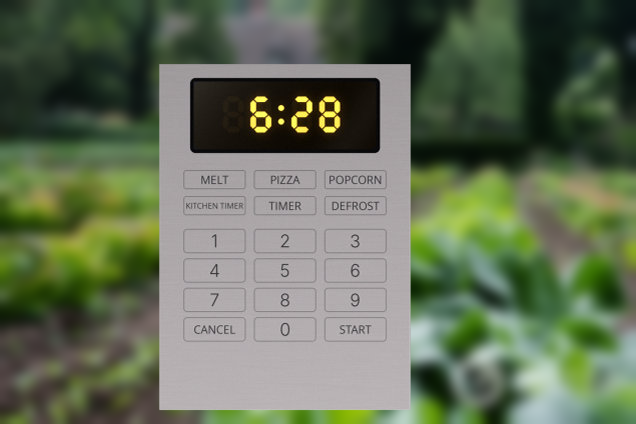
{"hour": 6, "minute": 28}
